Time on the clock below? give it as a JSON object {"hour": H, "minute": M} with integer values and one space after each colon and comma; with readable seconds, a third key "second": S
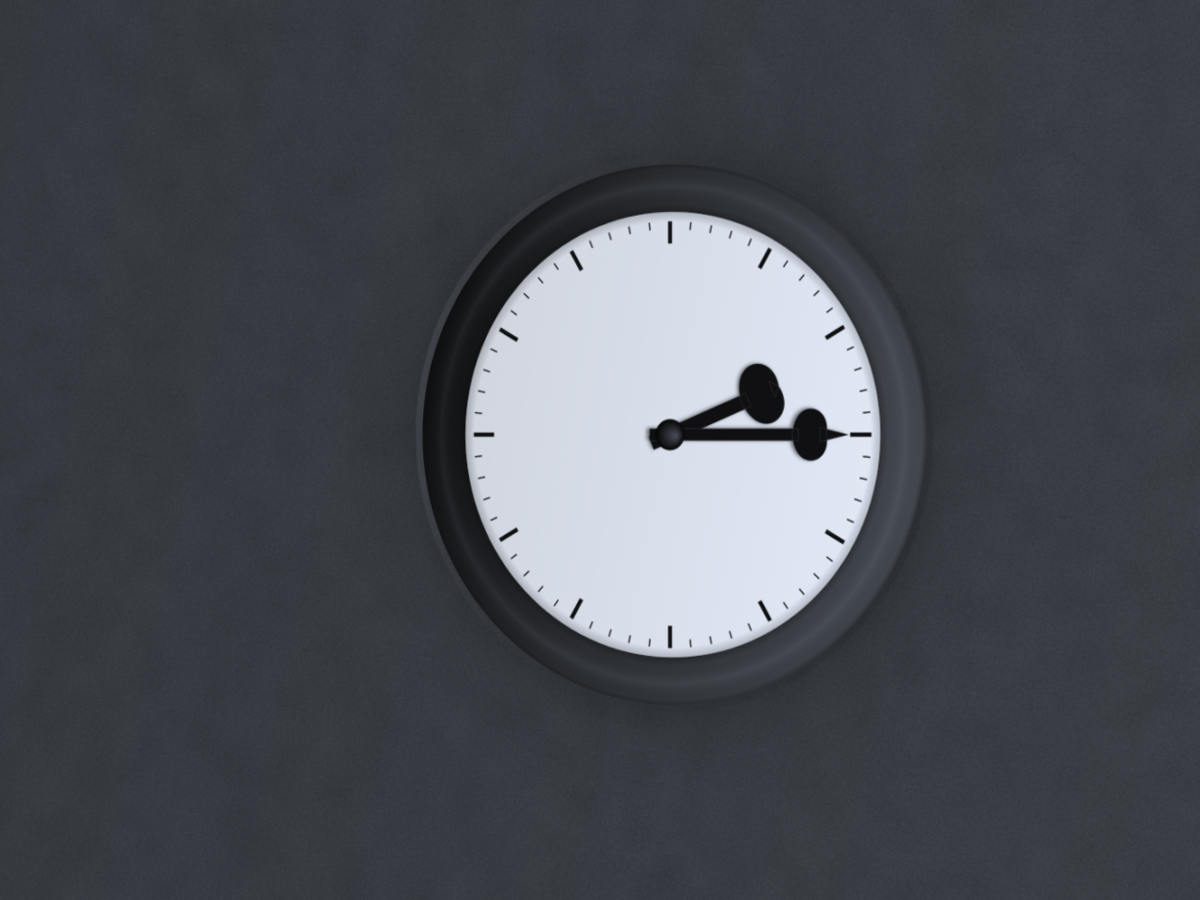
{"hour": 2, "minute": 15}
